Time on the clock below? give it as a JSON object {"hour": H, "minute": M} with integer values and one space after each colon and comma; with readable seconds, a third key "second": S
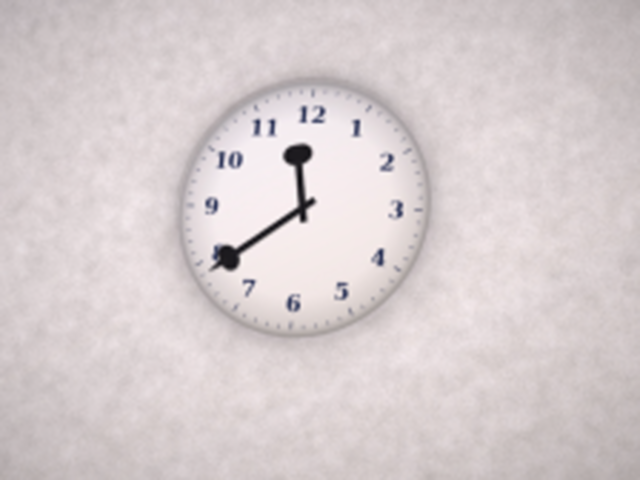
{"hour": 11, "minute": 39}
